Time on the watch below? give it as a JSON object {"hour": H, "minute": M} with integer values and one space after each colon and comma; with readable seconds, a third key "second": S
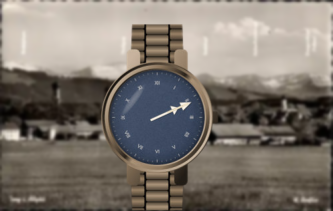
{"hour": 2, "minute": 11}
